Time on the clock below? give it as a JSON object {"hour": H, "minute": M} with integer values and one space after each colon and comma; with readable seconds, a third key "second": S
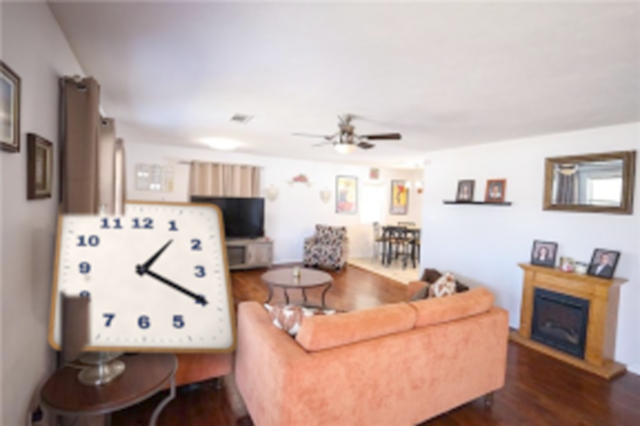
{"hour": 1, "minute": 20}
